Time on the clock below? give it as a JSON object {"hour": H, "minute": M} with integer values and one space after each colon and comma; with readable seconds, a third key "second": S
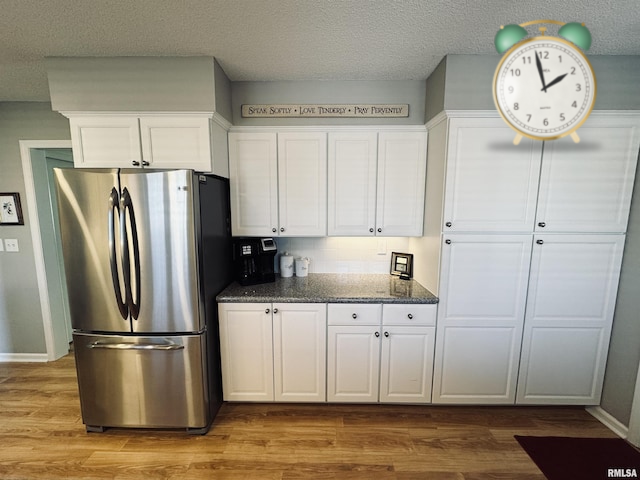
{"hour": 1, "minute": 58}
